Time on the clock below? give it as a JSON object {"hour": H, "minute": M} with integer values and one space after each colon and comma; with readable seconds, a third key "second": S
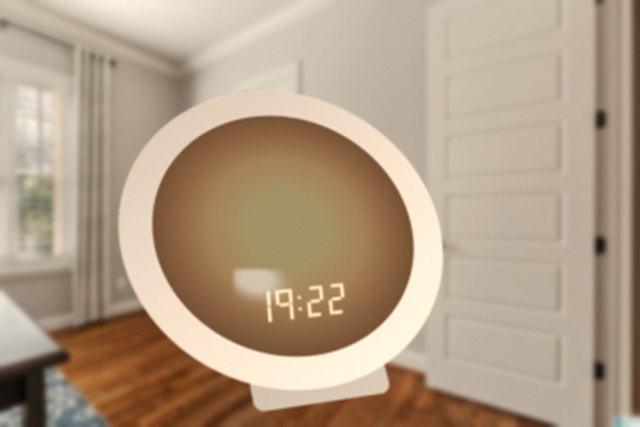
{"hour": 19, "minute": 22}
